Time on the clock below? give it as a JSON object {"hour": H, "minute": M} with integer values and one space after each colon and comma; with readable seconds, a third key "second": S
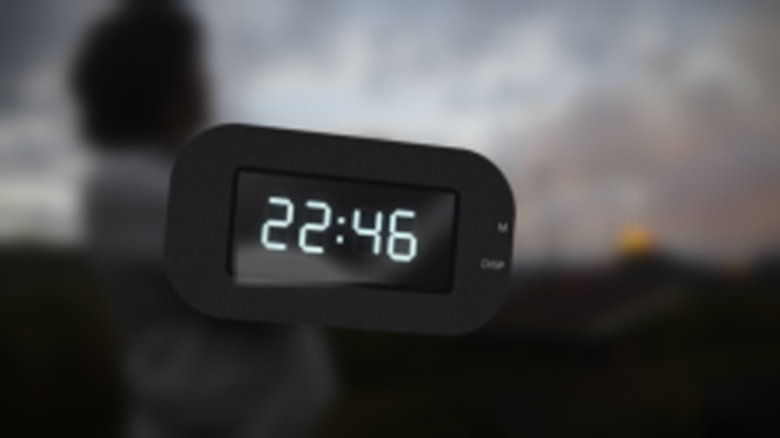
{"hour": 22, "minute": 46}
